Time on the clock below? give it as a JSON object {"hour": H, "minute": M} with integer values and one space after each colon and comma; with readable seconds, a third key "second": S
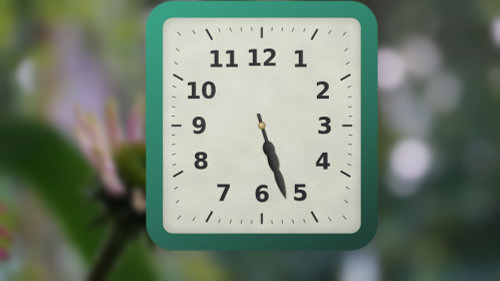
{"hour": 5, "minute": 27}
